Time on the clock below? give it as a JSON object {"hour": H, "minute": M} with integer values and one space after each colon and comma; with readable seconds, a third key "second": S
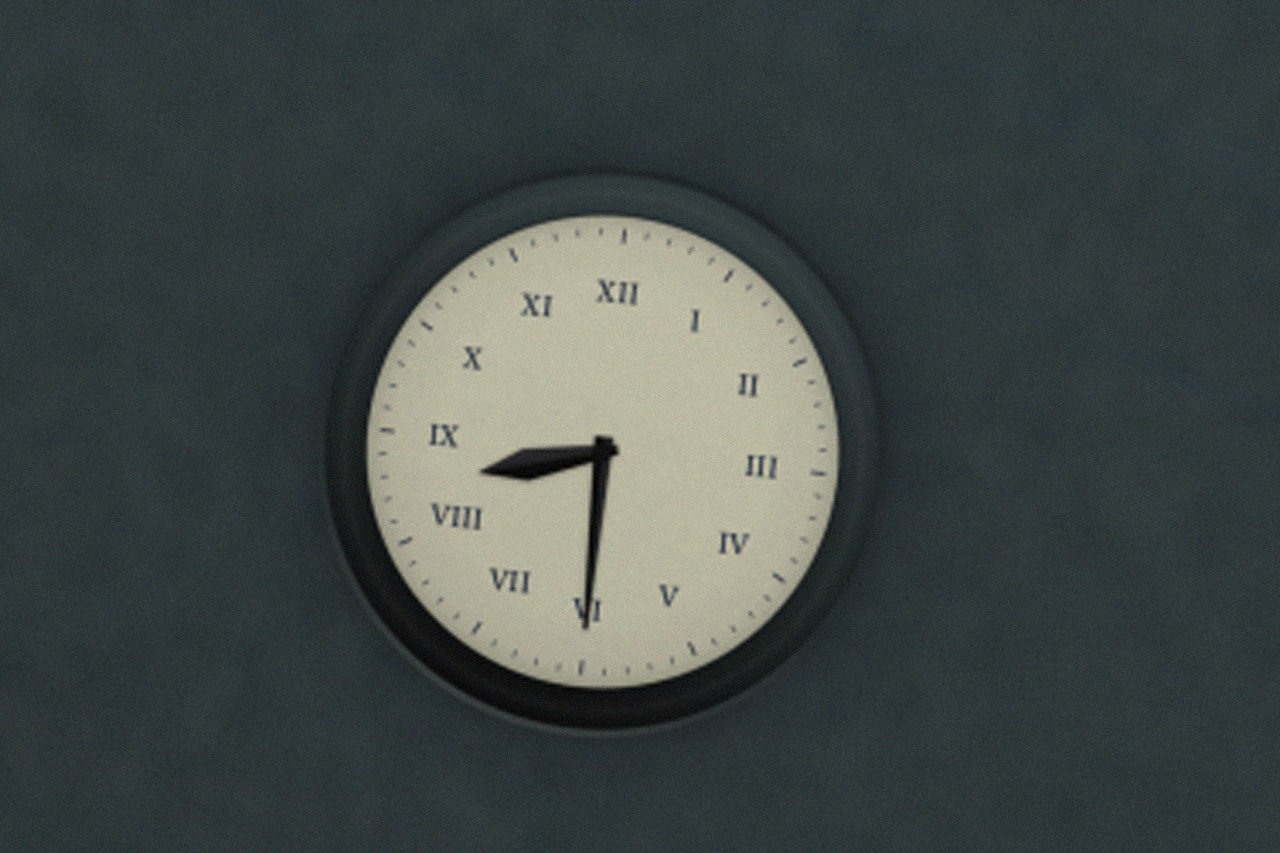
{"hour": 8, "minute": 30}
